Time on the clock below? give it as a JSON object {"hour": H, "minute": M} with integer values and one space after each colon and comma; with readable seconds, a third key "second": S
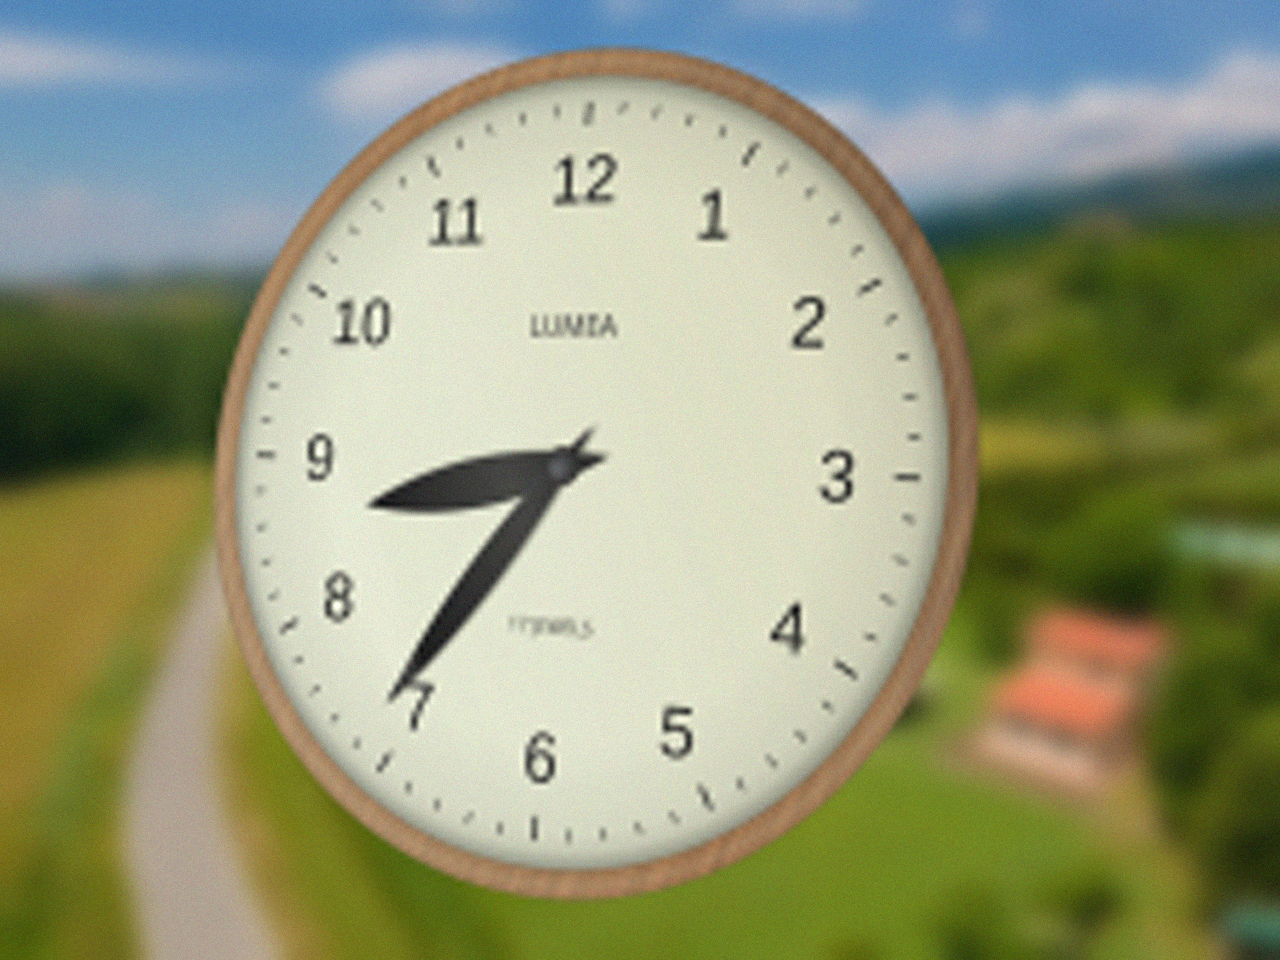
{"hour": 8, "minute": 36}
